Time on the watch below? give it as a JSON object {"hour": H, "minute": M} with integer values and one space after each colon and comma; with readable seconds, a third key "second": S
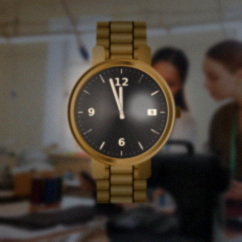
{"hour": 11, "minute": 57}
